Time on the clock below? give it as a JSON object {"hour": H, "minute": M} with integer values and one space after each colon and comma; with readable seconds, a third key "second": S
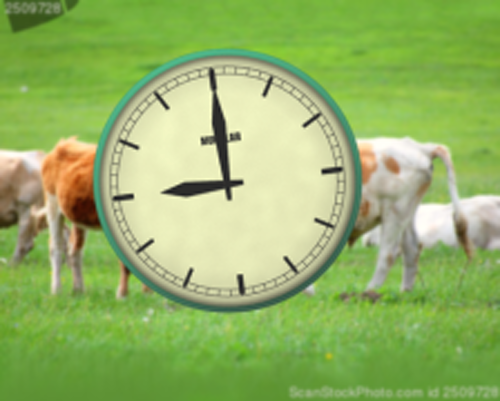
{"hour": 9, "minute": 0}
